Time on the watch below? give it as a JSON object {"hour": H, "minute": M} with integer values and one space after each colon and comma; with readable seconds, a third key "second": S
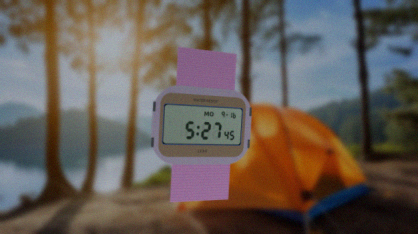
{"hour": 5, "minute": 27, "second": 45}
